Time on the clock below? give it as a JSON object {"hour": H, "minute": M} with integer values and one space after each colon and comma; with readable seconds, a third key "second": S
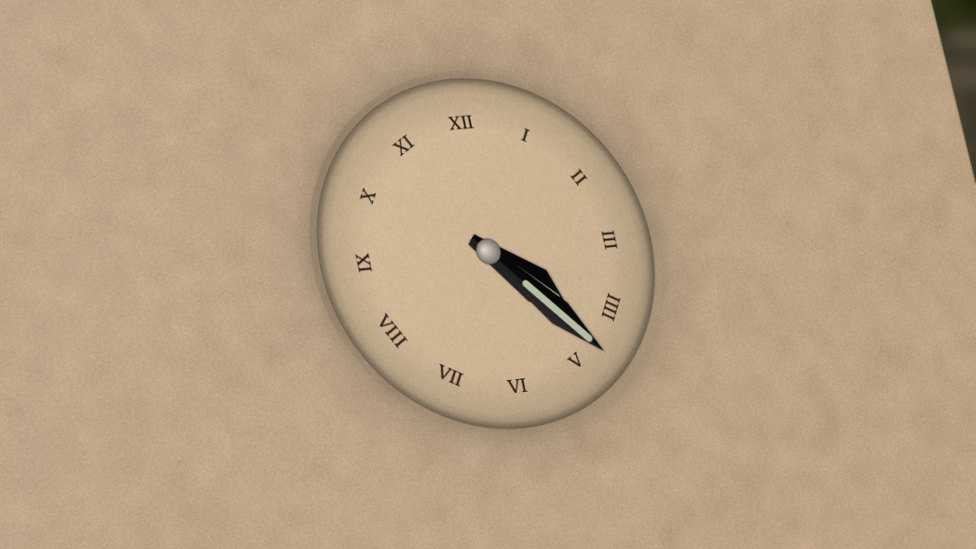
{"hour": 4, "minute": 23}
